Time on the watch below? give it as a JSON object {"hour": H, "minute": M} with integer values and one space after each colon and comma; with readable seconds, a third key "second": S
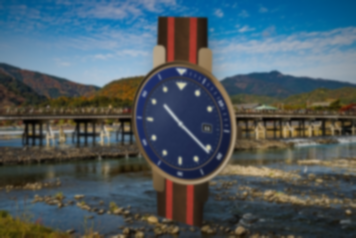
{"hour": 10, "minute": 21}
